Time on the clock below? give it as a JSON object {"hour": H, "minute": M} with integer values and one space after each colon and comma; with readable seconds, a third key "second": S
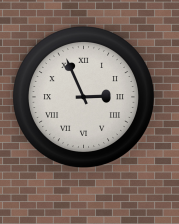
{"hour": 2, "minute": 56}
